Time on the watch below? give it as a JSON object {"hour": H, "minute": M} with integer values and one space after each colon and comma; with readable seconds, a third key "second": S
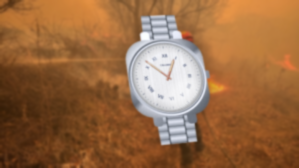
{"hour": 12, "minute": 52}
